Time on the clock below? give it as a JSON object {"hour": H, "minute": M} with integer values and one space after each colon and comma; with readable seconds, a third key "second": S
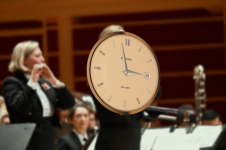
{"hour": 2, "minute": 58}
